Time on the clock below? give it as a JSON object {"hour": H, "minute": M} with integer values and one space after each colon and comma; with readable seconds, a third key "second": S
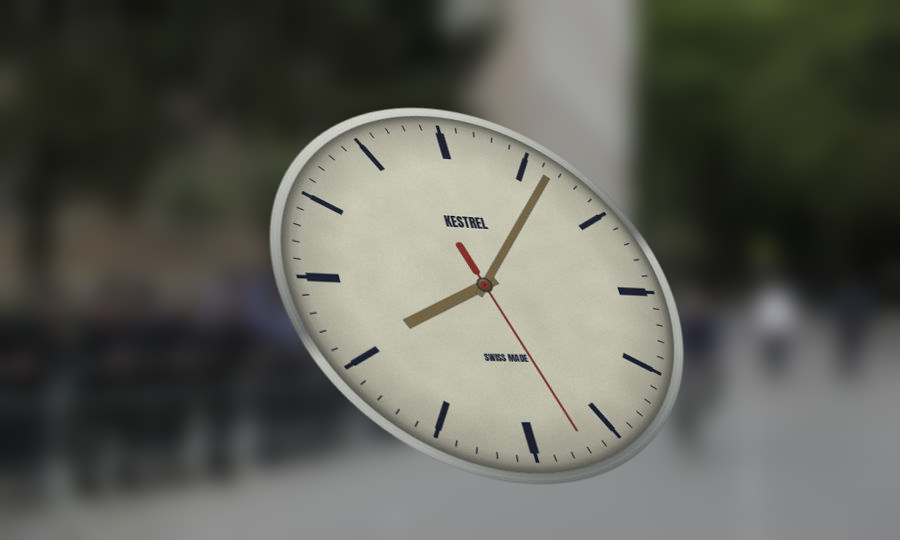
{"hour": 8, "minute": 6, "second": 27}
